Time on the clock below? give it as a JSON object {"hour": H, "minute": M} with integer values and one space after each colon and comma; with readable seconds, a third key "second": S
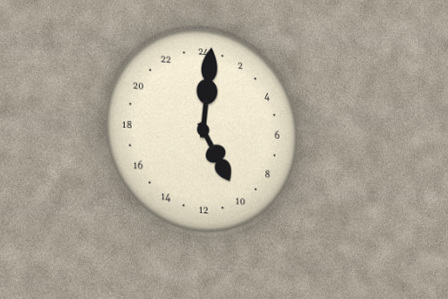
{"hour": 10, "minute": 1}
